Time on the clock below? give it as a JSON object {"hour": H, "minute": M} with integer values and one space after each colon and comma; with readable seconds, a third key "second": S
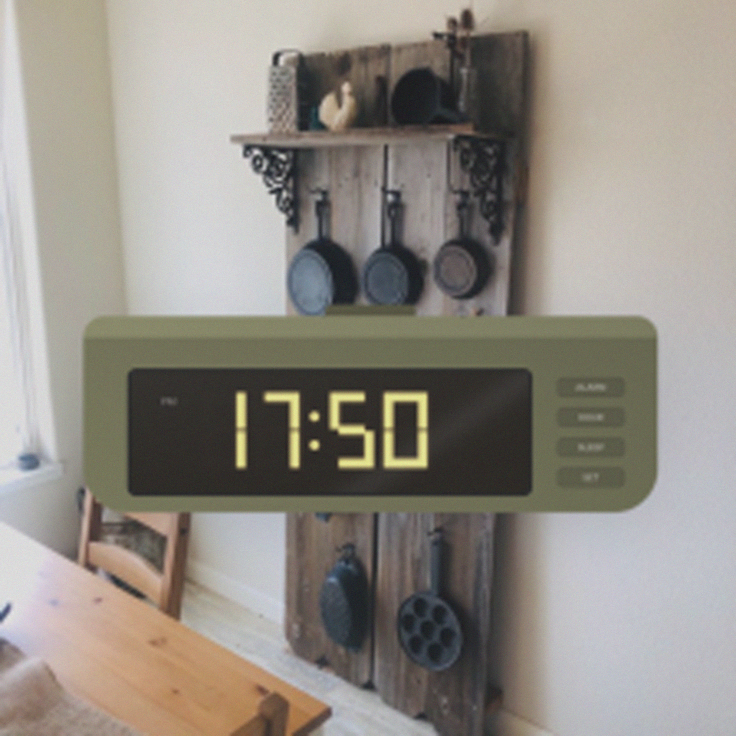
{"hour": 17, "minute": 50}
